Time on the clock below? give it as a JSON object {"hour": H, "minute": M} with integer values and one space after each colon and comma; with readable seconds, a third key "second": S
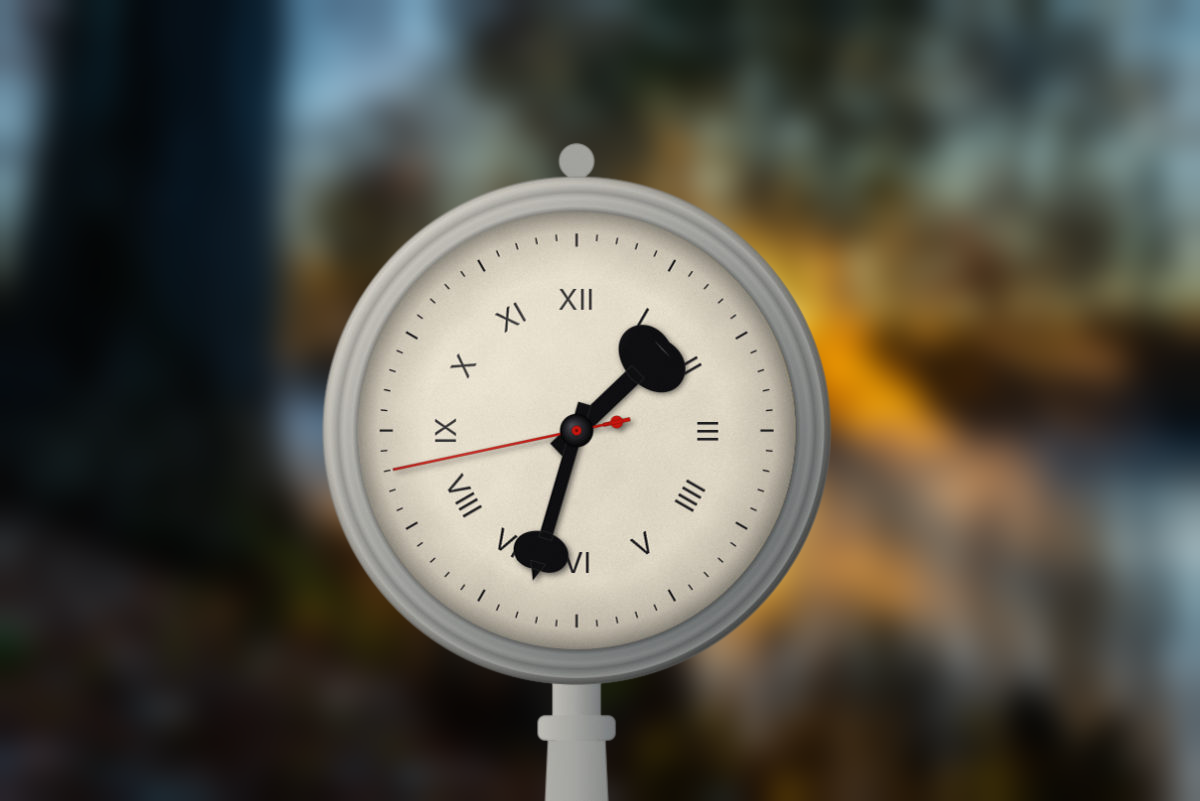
{"hour": 1, "minute": 32, "second": 43}
